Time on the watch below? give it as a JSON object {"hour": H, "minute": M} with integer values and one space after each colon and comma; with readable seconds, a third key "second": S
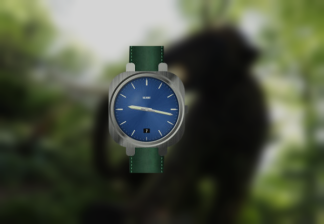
{"hour": 9, "minute": 17}
